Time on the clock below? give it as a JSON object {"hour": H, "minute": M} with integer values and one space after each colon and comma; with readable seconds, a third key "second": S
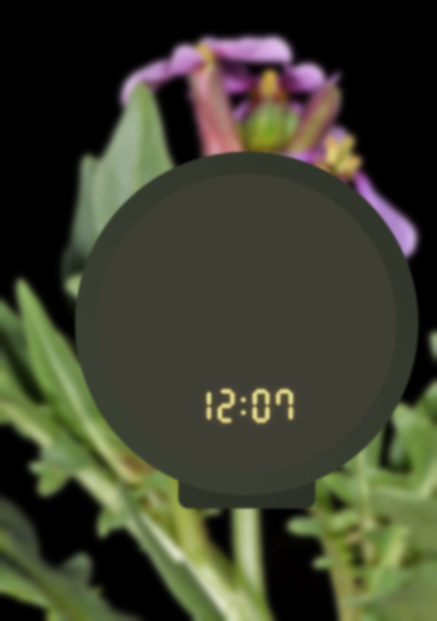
{"hour": 12, "minute": 7}
